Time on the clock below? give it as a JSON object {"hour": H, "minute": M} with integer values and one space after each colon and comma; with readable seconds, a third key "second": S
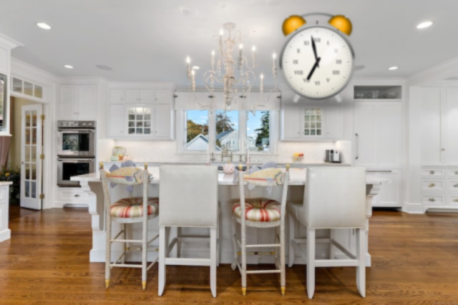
{"hour": 6, "minute": 58}
